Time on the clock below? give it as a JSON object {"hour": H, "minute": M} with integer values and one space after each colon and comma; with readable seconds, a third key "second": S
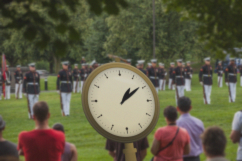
{"hour": 1, "minute": 9}
